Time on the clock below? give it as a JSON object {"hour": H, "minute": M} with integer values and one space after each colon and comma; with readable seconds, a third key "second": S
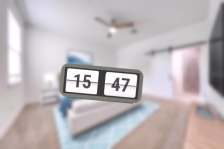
{"hour": 15, "minute": 47}
